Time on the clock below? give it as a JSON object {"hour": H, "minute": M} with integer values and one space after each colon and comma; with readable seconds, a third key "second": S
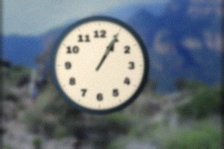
{"hour": 1, "minute": 5}
